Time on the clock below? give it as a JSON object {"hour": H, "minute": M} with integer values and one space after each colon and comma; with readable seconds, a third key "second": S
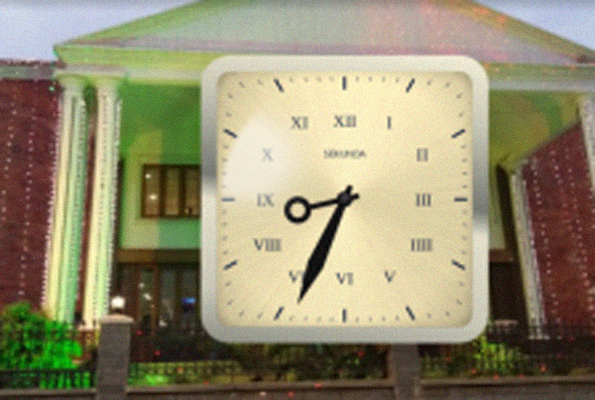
{"hour": 8, "minute": 34}
